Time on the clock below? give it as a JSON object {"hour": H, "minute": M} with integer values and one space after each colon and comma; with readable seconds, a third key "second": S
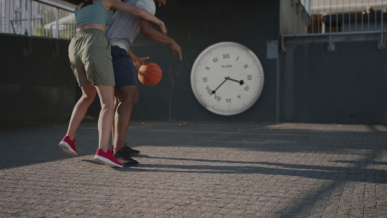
{"hour": 3, "minute": 38}
